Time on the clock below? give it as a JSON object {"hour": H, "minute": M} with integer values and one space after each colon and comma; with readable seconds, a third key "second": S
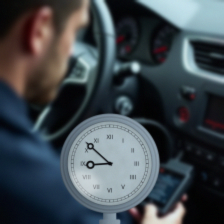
{"hour": 8, "minute": 52}
